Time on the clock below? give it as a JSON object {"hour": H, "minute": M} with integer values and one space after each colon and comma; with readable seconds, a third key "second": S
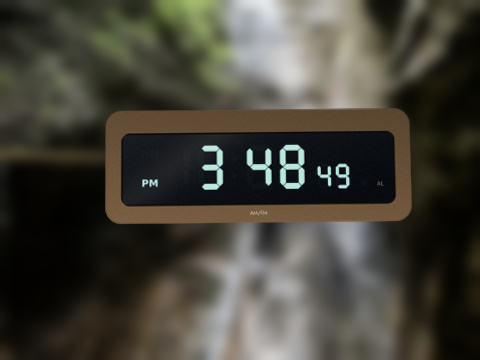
{"hour": 3, "minute": 48, "second": 49}
